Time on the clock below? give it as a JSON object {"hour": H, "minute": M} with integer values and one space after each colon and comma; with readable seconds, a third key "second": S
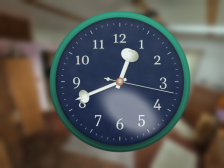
{"hour": 12, "minute": 41, "second": 17}
